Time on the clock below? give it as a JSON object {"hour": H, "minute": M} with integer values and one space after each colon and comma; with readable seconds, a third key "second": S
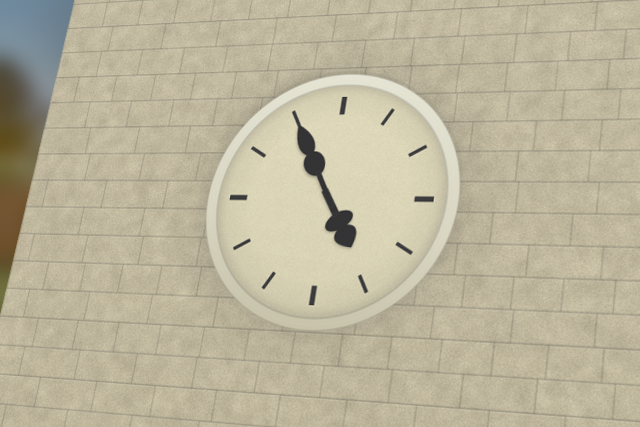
{"hour": 4, "minute": 55}
